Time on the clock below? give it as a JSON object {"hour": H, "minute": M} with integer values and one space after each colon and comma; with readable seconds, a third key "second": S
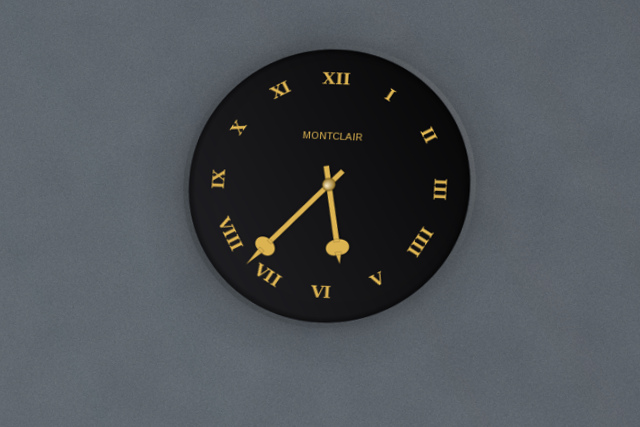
{"hour": 5, "minute": 37}
